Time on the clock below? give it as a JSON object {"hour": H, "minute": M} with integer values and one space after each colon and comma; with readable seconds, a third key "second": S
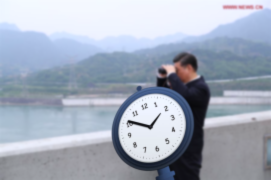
{"hour": 1, "minute": 51}
